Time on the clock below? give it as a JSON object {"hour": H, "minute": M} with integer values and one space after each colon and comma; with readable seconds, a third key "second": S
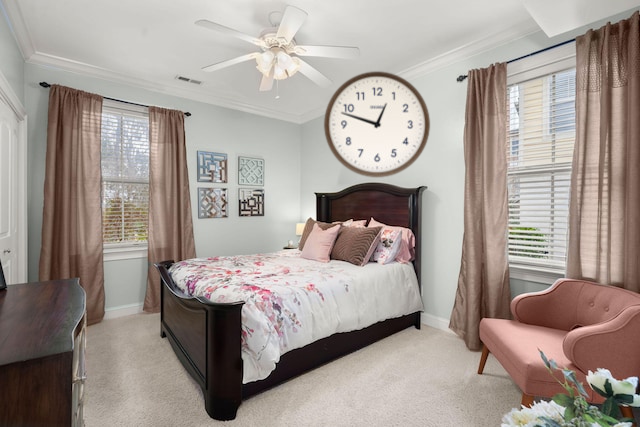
{"hour": 12, "minute": 48}
